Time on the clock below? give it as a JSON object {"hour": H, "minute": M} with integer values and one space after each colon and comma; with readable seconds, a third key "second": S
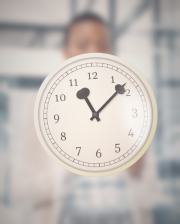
{"hour": 11, "minute": 8}
